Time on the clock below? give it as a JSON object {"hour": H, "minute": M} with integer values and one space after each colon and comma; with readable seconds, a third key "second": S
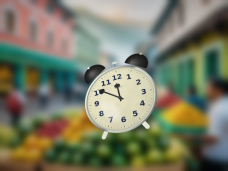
{"hour": 11, "minute": 51}
